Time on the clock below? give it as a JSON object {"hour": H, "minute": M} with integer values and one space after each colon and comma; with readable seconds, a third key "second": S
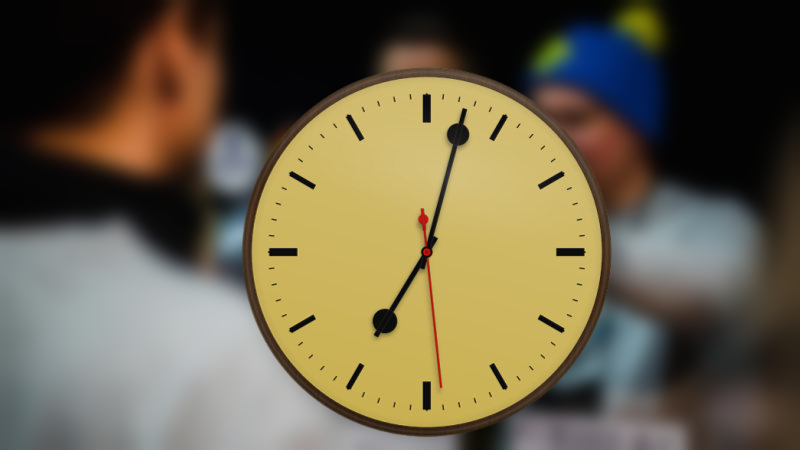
{"hour": 7, "minute": 2, "second": 29}
